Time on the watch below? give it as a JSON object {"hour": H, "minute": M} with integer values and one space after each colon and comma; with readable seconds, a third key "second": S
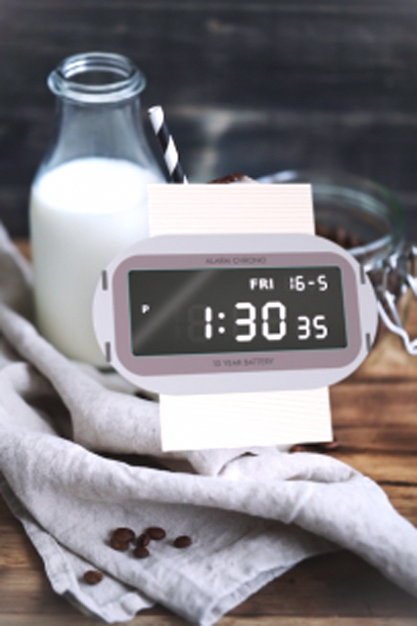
{"hour": 1, "minute": 30, "second": 35}
